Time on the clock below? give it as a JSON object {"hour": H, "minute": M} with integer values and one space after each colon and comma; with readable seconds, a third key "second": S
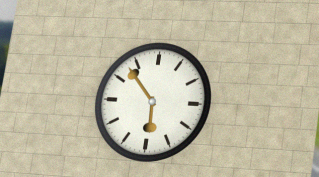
{"hour": 5, "minute": 53}
